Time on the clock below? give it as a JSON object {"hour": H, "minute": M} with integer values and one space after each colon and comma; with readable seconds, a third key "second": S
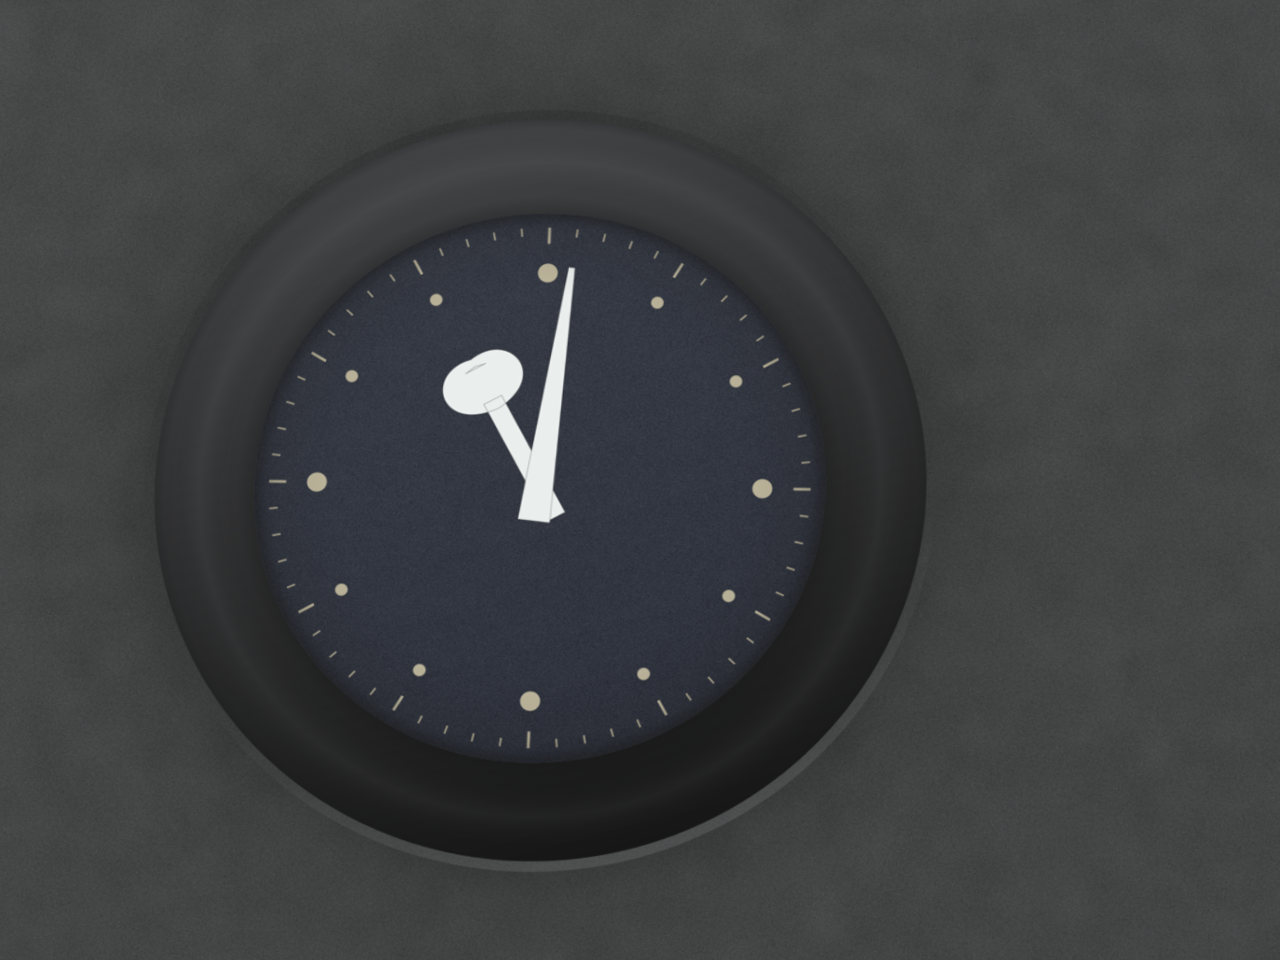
{"hour": 11, "minute": 1}
